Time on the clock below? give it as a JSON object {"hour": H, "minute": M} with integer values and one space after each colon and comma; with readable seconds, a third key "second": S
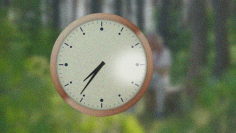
{"hour": 7, "minute": 36}
